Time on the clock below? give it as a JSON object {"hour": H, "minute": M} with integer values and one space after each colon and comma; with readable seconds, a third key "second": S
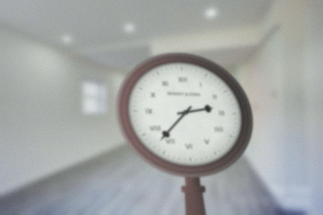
{"hour": 2, "minute": 37}
